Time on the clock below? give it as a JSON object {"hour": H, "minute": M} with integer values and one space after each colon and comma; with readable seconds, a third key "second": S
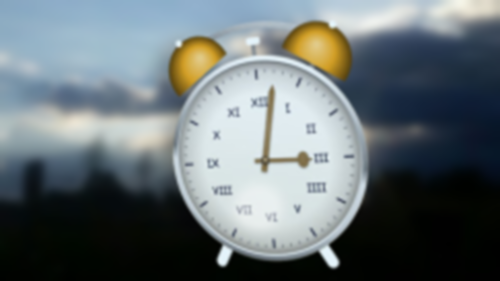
{"hour": 3, "minute": 2}
